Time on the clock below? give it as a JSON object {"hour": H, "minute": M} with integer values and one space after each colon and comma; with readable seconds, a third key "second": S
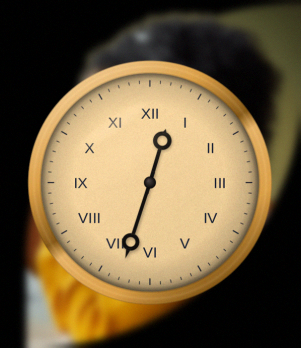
{"hour": 12, "minute": 33}
